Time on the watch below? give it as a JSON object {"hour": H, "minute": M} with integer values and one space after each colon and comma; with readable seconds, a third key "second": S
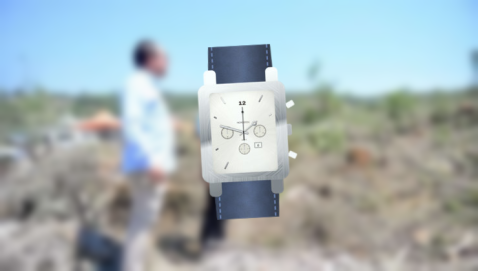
{"hour": 1, "minute": 48}
